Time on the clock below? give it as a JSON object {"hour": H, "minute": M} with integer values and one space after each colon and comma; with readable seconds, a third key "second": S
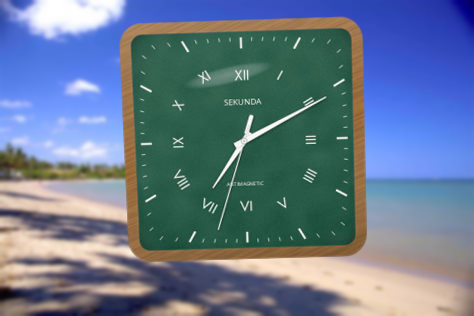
{"hour": 7, "minute": 10, "second": 33}
